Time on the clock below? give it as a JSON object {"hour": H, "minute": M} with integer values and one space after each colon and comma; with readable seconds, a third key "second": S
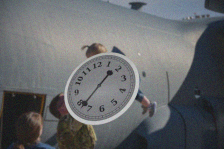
{"hour": 1, "minute": 38}
